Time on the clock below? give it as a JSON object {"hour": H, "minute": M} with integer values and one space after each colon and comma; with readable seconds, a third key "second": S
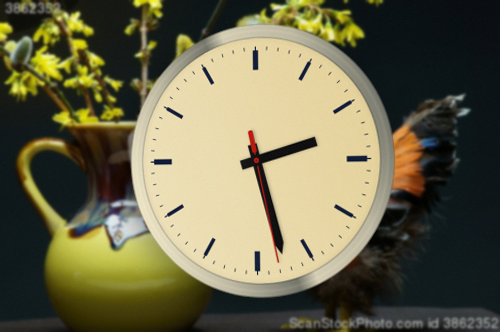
{"hour": 2, "minute": 27, "second": 28}
